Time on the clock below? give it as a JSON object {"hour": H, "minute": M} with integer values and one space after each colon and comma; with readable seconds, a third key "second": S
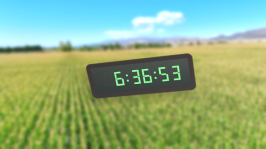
{"hour": 6, "minute": 36, "second": 53}
